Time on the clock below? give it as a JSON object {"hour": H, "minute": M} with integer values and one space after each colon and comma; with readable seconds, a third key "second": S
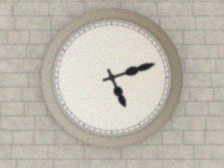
{"hour": 5, "minute": 12}
